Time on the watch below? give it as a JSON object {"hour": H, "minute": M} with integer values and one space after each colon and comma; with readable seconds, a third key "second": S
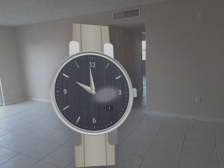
{"hour": 9, "minute": 59}
